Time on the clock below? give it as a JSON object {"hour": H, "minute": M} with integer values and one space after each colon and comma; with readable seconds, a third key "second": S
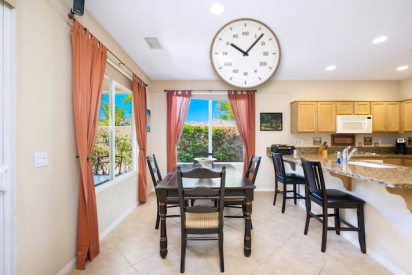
{"hour": 10, "minute": 7}
